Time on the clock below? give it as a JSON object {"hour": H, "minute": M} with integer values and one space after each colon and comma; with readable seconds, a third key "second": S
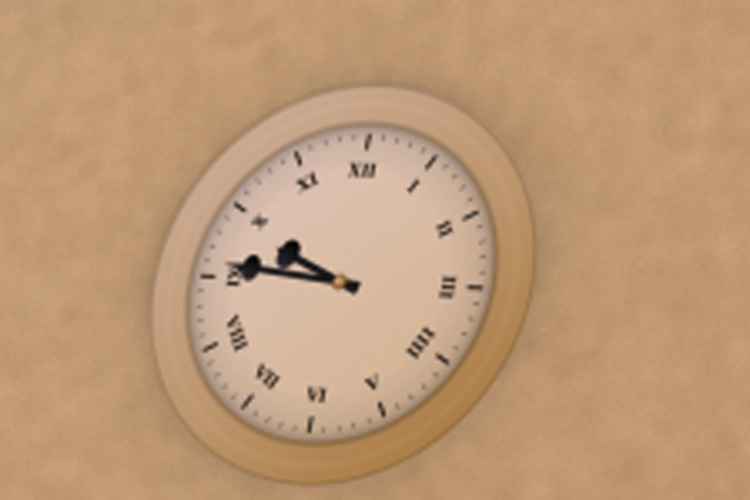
{"hour": 9, "minute": 46}
